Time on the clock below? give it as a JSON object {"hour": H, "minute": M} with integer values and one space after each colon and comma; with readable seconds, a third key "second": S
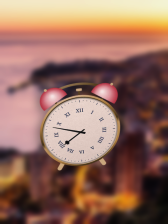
{"hour": 7, "minute": 48}
